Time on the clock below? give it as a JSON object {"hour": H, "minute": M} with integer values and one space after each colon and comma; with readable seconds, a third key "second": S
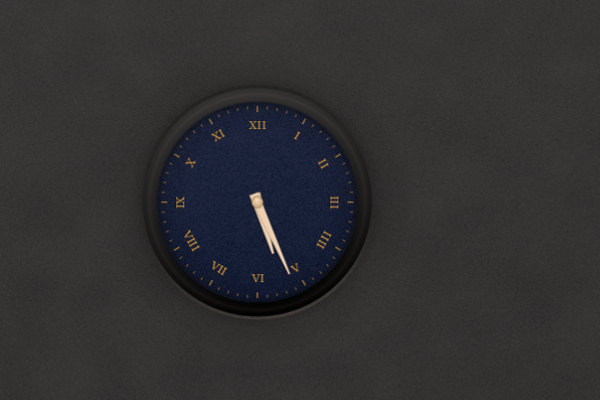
{"hour": 5, "minute": 26}
